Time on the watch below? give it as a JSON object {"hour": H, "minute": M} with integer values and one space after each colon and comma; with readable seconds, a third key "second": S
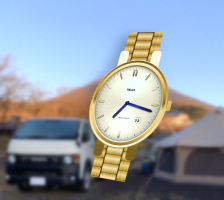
{"hour": 7, "minute": 17}
